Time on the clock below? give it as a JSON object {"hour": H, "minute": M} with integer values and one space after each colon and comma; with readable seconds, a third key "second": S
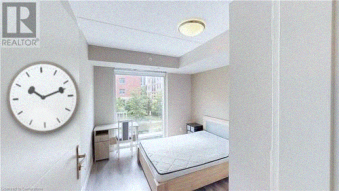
{"hour": 10, "minute": 12}
